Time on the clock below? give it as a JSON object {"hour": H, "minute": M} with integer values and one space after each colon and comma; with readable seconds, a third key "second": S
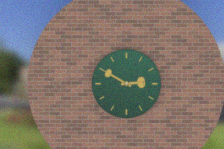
{"hour": 2, "minute": 50}
